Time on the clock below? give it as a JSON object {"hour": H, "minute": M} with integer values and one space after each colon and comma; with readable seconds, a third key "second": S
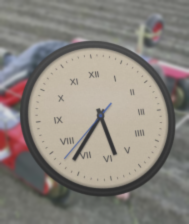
{"hour": 5, "minute": 36, "second": 38}
